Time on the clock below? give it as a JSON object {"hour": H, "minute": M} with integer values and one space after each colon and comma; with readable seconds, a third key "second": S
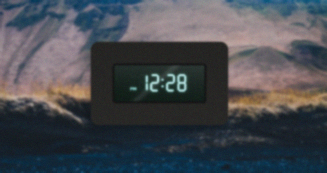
{"hour": 12, "minute": 28}
